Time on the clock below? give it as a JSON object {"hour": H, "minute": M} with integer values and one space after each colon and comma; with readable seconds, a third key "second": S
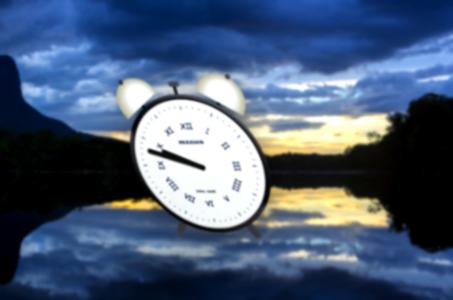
{"hour": 9, "minute": 48}
